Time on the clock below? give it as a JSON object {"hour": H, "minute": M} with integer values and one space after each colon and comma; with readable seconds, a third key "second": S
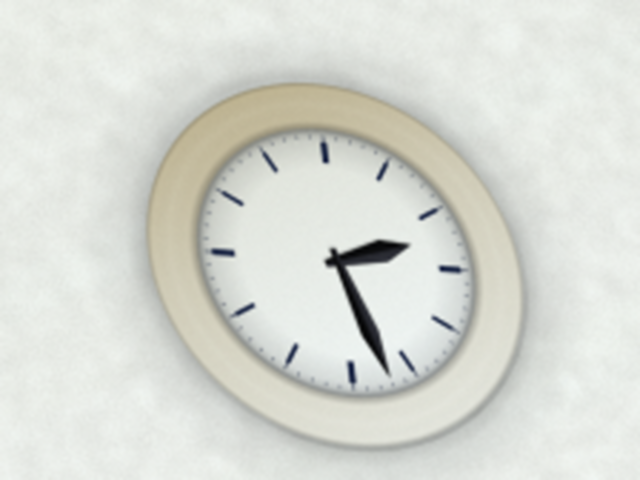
{"hour": 2, "minute": 27}
